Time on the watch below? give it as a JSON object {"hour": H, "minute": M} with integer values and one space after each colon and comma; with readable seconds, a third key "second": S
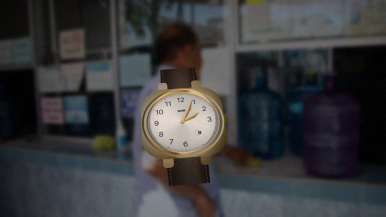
{"hour": 2, "minute": 4}
